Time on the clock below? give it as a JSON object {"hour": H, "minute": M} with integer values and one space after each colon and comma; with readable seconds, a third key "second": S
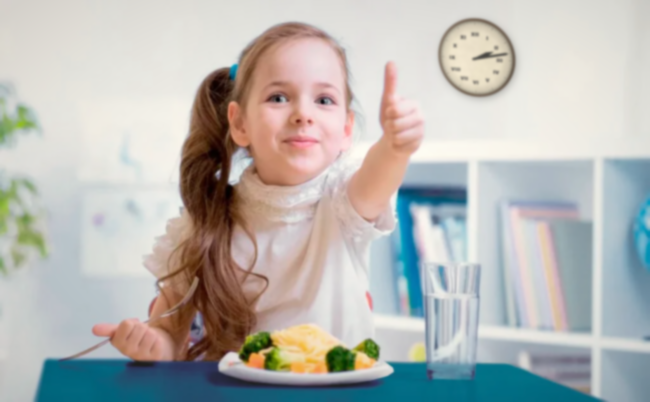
{"hour": 2, "minute": 13}
